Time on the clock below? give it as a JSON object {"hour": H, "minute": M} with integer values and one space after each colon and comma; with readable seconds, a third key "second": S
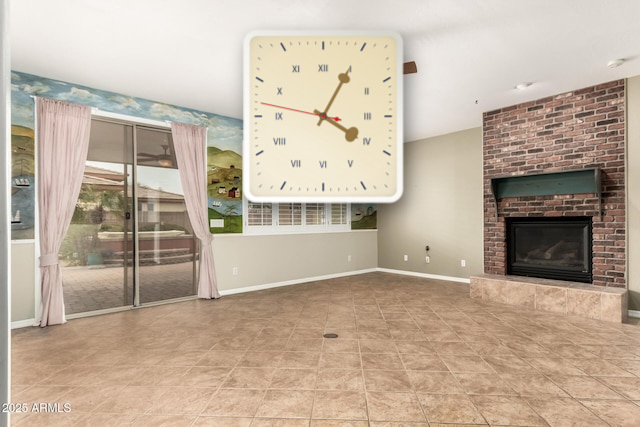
{"hour": 4, "minute": 4, "second": 47}
